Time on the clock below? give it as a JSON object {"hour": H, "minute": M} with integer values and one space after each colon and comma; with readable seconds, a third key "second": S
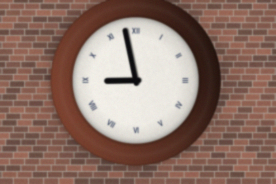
{"hour": 8, "minute": 58}
